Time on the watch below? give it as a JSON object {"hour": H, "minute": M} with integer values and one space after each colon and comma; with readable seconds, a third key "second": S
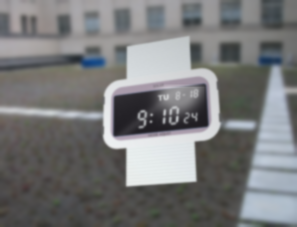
{"hour": 9, "minute": 10}
